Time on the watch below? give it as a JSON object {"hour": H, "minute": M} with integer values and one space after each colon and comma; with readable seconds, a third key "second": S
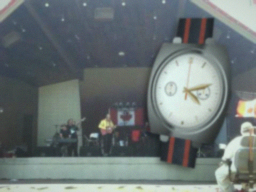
{"hour": 4, "minute": 12}
